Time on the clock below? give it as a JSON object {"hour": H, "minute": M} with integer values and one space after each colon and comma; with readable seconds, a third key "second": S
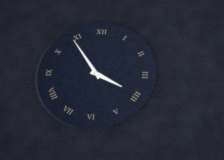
{"hour": 3, "minute": 54}
